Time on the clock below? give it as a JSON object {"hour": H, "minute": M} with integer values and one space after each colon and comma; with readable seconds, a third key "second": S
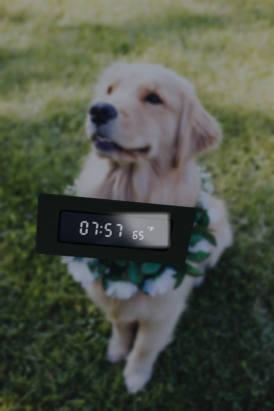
{"hour": 7, "minute": 57}
